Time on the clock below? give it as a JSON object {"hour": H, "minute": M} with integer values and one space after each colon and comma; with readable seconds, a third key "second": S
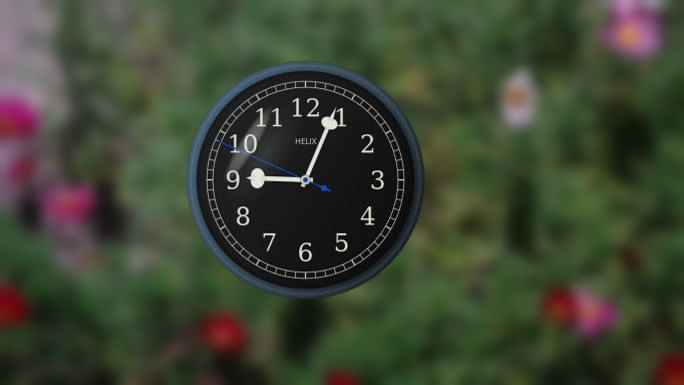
{"hour": 9, "minute": 3, "second": 49}
